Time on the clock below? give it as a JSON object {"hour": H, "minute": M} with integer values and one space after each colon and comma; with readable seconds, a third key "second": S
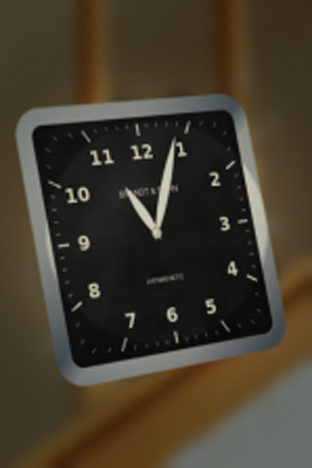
{"hour": 11, "minute": 4}
